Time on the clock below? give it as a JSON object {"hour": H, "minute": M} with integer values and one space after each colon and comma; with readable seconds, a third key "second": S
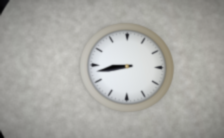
{"hour": 8, "minute": 43}
